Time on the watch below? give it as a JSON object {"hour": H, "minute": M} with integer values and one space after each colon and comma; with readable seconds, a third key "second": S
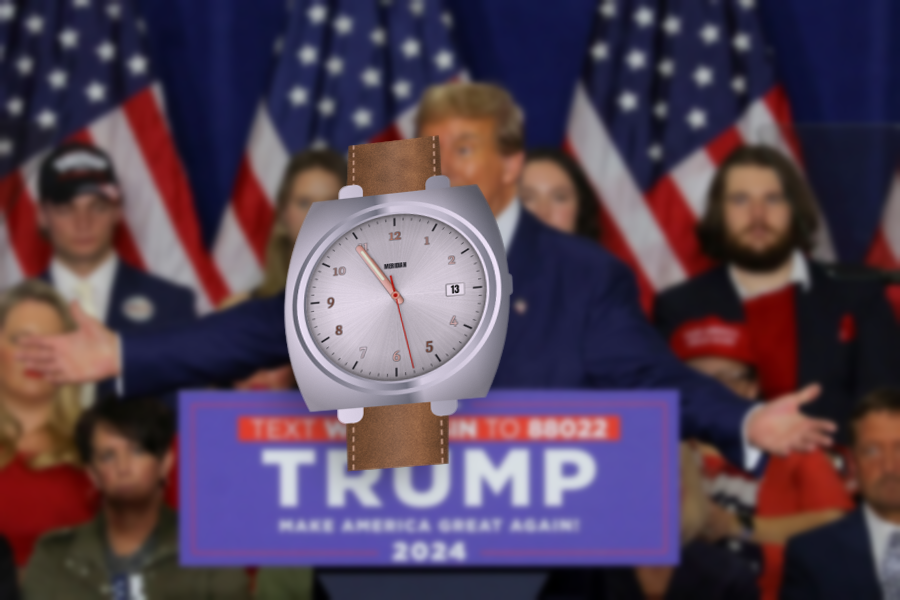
{"hour": 10, "minute": 54, "second": 28}
